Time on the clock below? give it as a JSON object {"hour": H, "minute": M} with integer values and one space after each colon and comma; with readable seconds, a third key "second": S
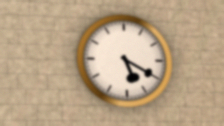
{"hour": 5, "minute": 20}
